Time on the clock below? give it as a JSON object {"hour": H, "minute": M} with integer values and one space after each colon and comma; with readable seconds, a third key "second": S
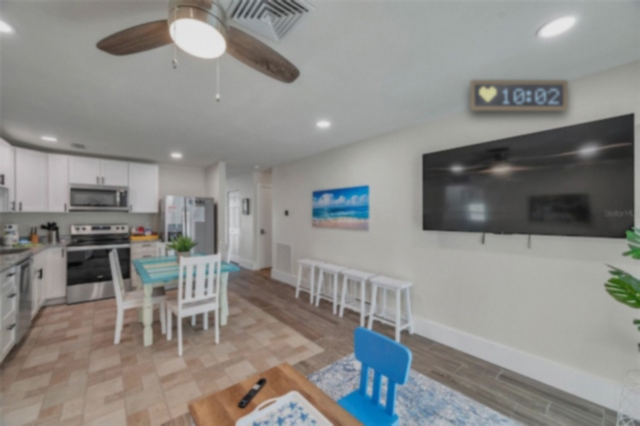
{"hour": 10, "minute": 2}
